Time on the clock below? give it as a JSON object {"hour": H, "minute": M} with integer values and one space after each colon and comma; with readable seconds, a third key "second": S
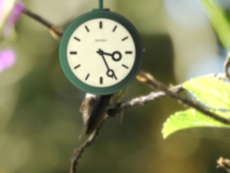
{"hour": 3, "minute": 26}
